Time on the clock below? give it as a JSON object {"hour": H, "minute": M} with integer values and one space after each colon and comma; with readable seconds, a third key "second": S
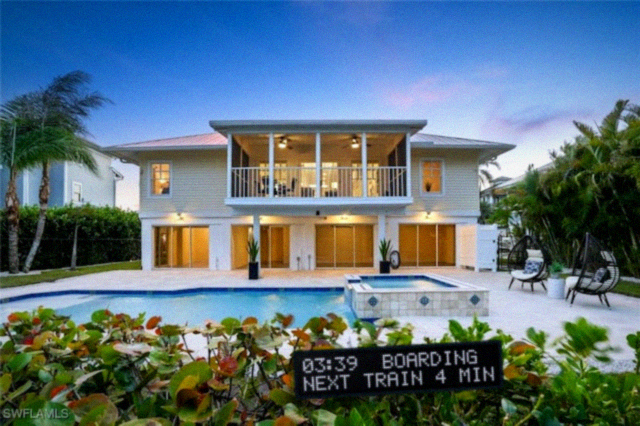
{"hour": 3, "minute": 39}
